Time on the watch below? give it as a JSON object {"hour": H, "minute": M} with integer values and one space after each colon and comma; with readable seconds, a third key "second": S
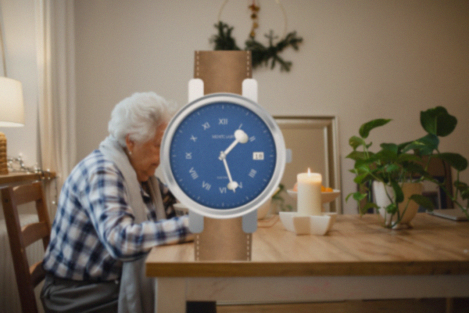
{"hour": 1, "minute": 27}
